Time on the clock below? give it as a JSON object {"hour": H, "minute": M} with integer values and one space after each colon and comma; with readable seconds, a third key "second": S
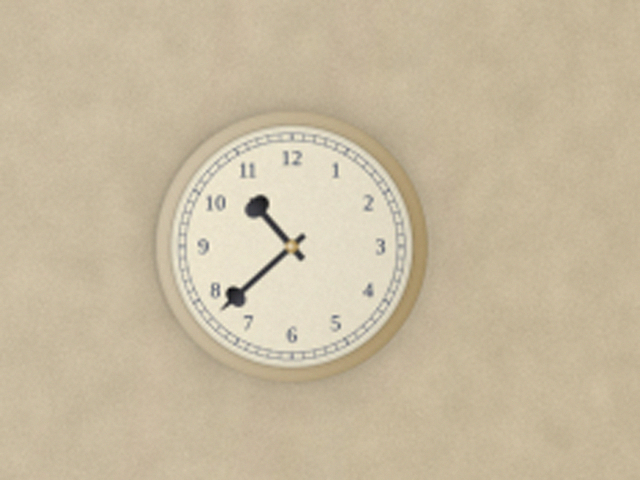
{"hour": 10, "minute": 38}
